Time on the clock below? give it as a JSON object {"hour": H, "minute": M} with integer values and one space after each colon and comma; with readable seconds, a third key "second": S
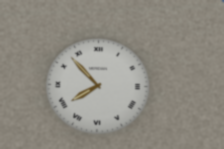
{"hour": 7, "minute": 53}
